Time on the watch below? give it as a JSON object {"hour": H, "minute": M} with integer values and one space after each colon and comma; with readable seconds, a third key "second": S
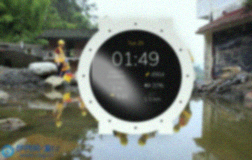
{"hour": 1, "minute": 49}
